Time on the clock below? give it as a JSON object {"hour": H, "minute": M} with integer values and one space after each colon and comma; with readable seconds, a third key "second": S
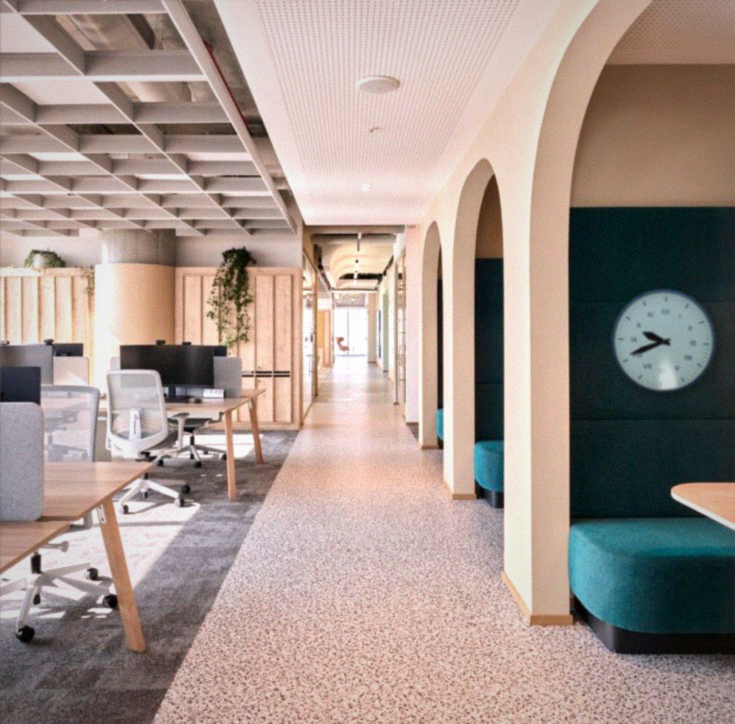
{"hour": 9, "minute": 41}
